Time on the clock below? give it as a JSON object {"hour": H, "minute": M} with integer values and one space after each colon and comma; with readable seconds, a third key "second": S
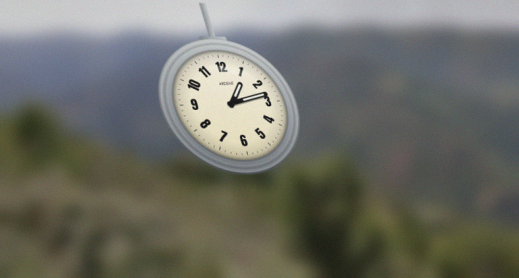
{"hour": 1, "minute": 13}
